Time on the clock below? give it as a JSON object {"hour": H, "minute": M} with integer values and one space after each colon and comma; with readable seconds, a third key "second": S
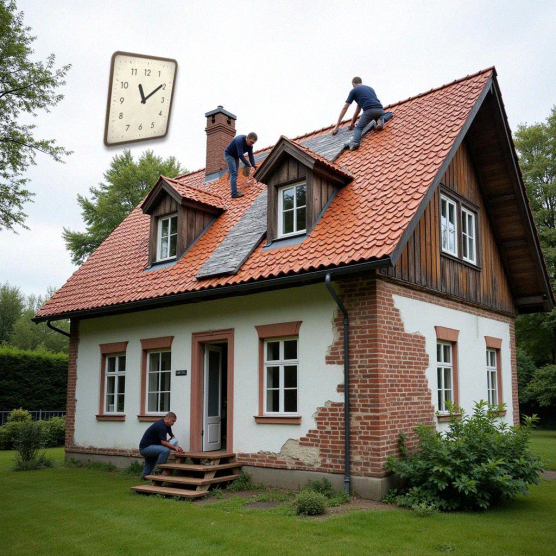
{"hour": 11, "minute": 9}
